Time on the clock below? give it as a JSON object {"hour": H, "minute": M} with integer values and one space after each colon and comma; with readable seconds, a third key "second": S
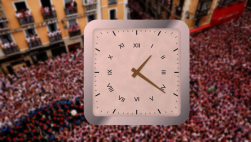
{"hour": 1, "minute": 21}
